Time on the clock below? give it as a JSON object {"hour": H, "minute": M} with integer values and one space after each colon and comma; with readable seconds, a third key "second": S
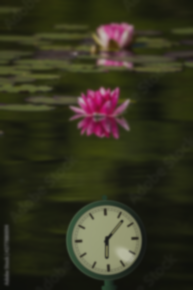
{"hour": 6, "minute": 7}
